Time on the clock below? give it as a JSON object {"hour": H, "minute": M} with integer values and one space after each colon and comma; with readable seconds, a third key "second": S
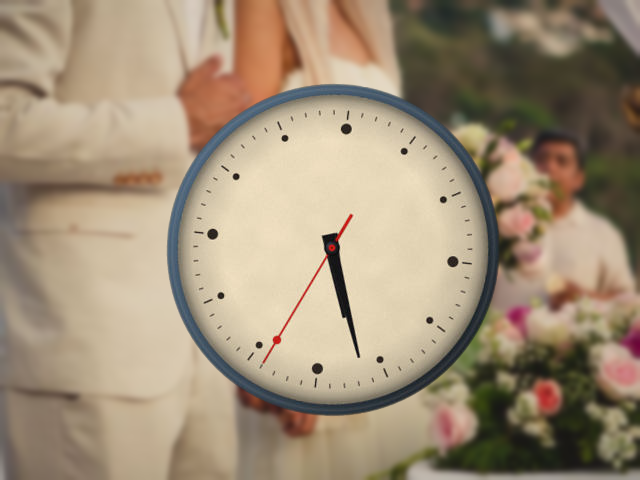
{"hour": 5, "minute": 26, "second": 34}
